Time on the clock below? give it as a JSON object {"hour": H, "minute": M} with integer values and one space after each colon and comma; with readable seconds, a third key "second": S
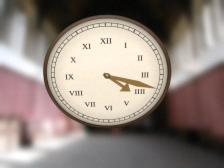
{"hour": 4, "minute": 18}
